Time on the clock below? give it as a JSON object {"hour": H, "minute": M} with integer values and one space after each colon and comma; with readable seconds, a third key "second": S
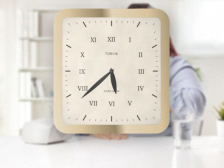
{"hour": 5, "minute": 38}
